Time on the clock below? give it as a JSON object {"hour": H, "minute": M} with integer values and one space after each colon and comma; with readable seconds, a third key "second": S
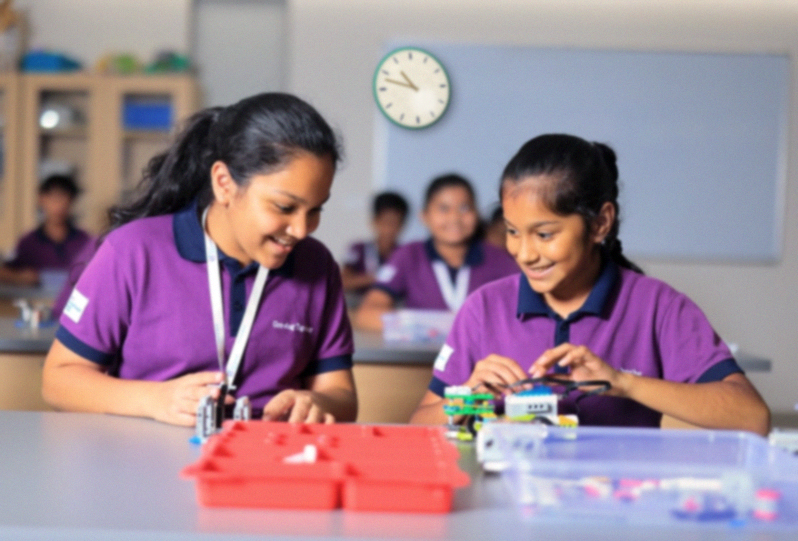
{"hour": 10, "minute": 48}
